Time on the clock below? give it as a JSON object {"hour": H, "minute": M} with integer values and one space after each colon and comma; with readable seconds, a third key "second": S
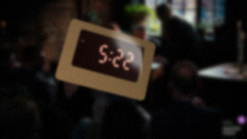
{"hour": 5, "minute": 22}
